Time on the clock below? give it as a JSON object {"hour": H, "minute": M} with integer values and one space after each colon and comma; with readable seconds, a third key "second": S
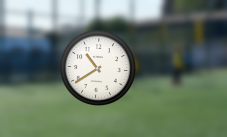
{"hour": 10, "minute": 39}
